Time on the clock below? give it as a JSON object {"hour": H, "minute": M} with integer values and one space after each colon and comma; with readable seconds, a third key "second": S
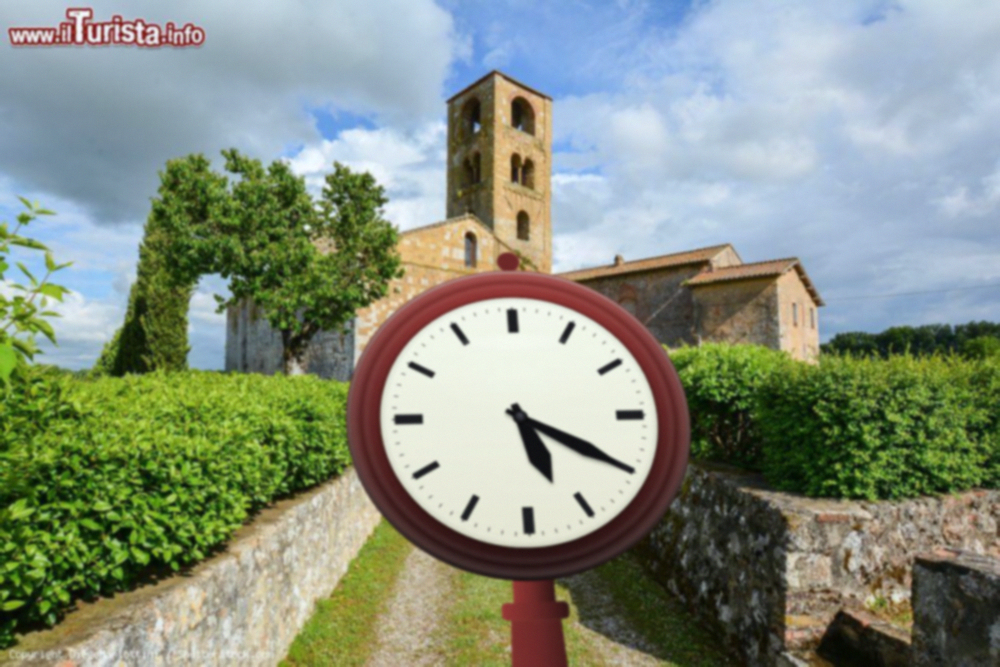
{"hour": 5, "minute": 20}
